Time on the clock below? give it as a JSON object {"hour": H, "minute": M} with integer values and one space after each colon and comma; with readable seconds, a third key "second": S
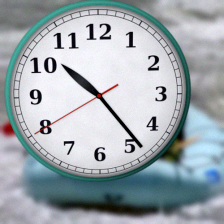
{"hour": 10, "minute": 23, "second": 40}
